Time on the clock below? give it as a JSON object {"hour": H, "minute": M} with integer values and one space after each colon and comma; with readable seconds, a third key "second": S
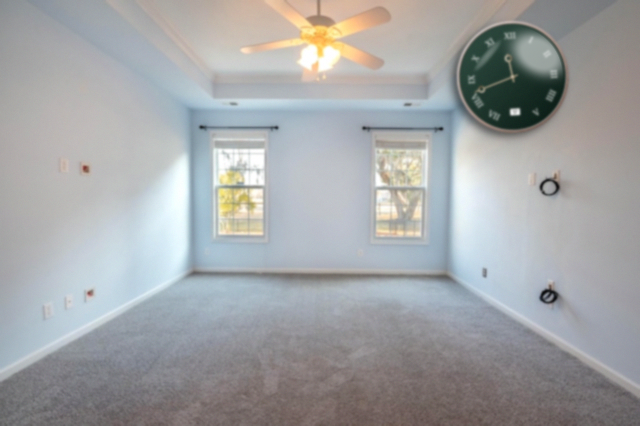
{"hour": 11, "minute": 42}
